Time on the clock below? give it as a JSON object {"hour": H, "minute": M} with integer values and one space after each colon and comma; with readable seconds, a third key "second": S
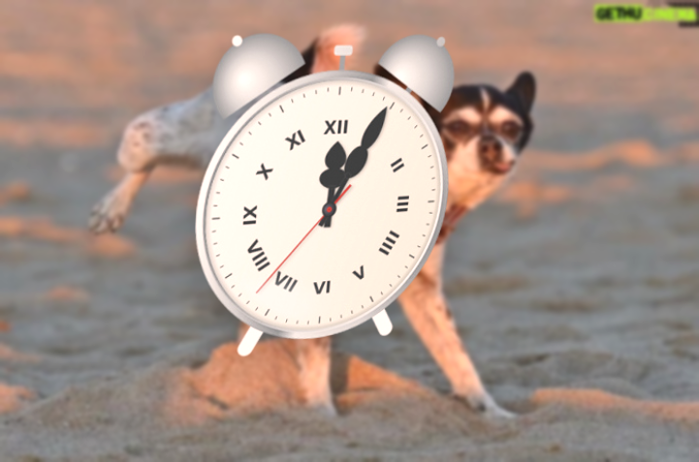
{"hour": 12, "minute": 4, "second": 37}
